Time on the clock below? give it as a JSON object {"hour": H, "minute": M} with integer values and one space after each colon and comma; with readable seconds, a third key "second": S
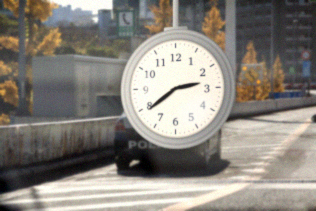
{"hour": 2, "minute": 39}
